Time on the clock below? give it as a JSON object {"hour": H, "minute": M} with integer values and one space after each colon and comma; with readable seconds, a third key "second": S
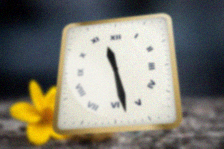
{"hour": 11, "minute": 28}
